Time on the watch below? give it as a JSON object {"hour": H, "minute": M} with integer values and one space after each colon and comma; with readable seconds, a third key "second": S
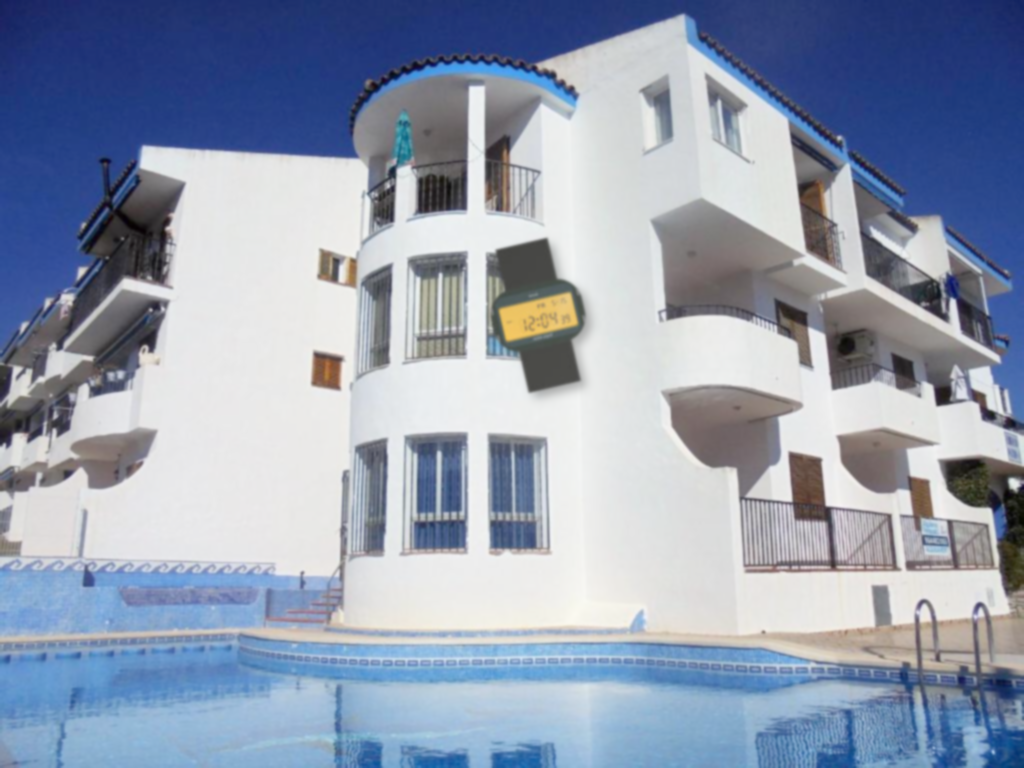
{"hour": 12, "minute": 4}
